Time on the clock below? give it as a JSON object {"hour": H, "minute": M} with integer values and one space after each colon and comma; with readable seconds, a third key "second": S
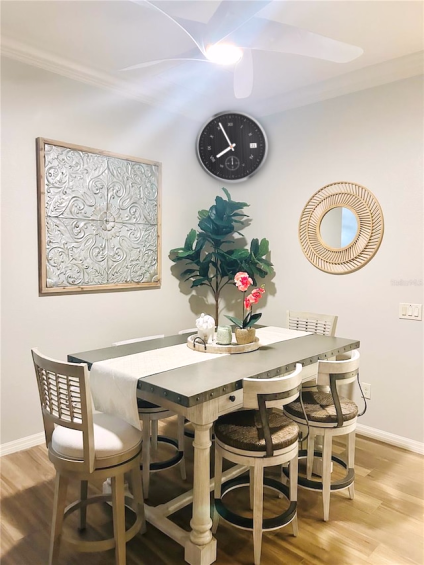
{"hour": 7, "minute": 56}
